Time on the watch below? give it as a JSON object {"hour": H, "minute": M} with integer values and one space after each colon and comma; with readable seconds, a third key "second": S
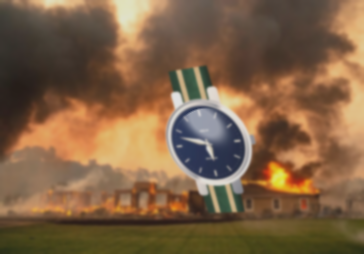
{"hour": 5, "minute": 48}
